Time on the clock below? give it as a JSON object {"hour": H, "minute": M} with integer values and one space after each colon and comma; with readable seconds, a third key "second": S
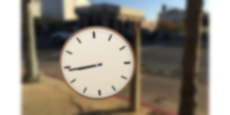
{"hour": 8, "minute": 44}
